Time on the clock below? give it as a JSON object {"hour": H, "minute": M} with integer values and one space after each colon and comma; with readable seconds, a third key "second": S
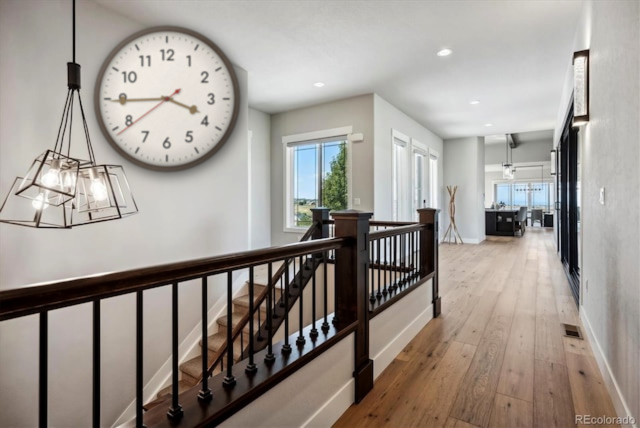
{"hour": 3, "minute": 44, "second": 39}
